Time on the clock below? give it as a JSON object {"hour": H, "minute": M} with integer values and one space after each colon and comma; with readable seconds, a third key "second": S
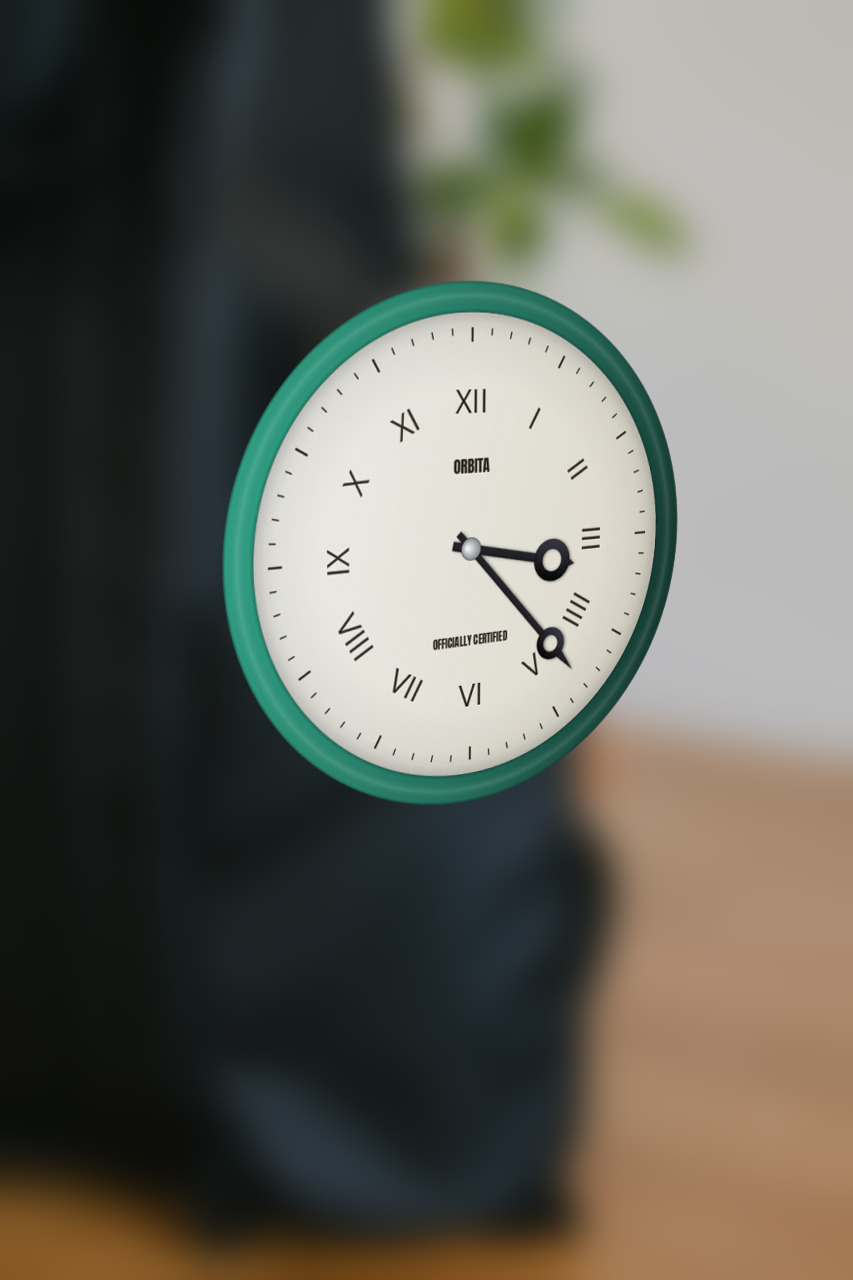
{"hour": 3, "minute": 23}
